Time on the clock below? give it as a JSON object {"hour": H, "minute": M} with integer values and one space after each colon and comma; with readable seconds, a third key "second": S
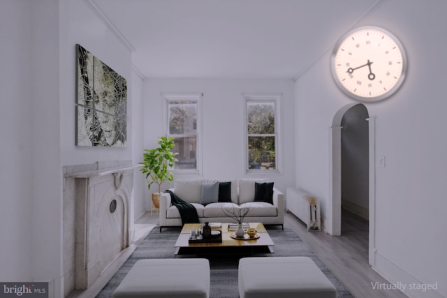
{"hour": 5, "minute": 42}
